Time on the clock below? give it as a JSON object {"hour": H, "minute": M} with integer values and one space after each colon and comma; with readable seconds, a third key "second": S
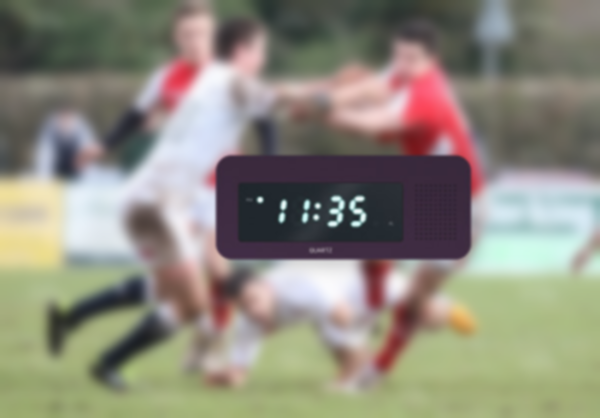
{"hour": 11, "minute": 35}
